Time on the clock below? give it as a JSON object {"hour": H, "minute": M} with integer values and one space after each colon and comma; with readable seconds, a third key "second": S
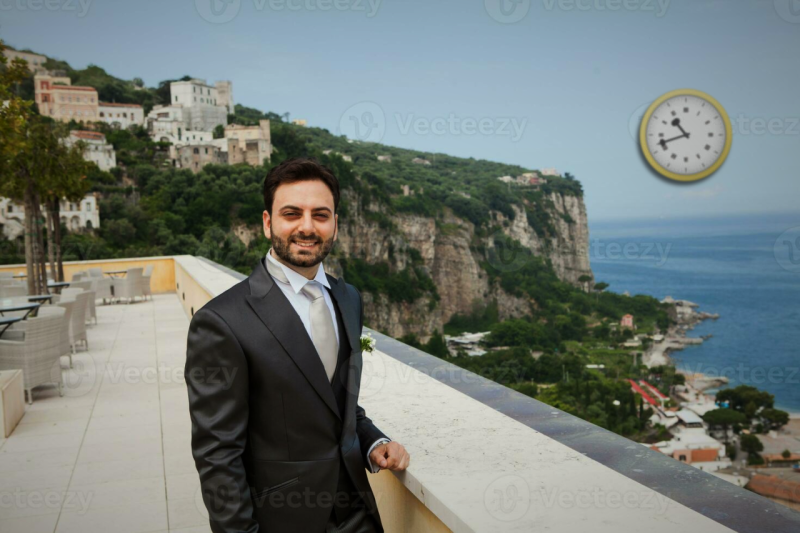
{"hour": 10, "minute": 42}
